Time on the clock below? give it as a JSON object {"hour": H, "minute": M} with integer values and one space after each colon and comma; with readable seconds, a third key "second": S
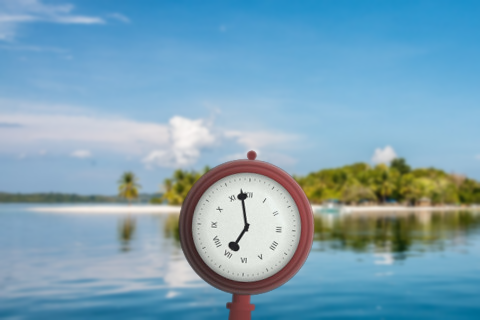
{"hour": 6, "minute": 58}
